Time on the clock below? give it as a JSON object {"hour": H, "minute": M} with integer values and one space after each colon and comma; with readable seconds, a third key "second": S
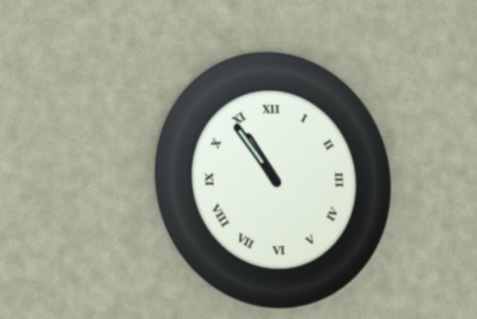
{"hour": 10, "minute": 54}
